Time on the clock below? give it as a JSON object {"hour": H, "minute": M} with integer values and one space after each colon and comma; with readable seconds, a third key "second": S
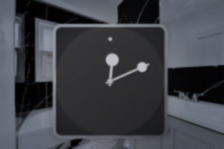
{"hour": 12, "minute": 11}
